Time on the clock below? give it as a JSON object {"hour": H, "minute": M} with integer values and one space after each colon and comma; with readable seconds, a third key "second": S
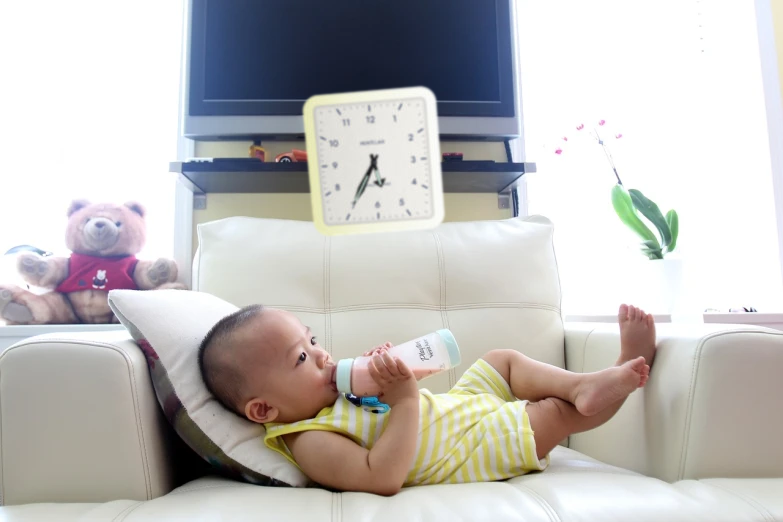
{"hour": 5, "minute": 35}
